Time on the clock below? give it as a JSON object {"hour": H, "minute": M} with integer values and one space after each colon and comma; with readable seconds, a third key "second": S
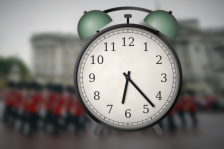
{"hour": 6, "minute": 23}
